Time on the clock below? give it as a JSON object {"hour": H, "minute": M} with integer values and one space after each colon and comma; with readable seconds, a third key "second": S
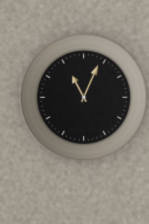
{"hour": 11, "minute": 4}
